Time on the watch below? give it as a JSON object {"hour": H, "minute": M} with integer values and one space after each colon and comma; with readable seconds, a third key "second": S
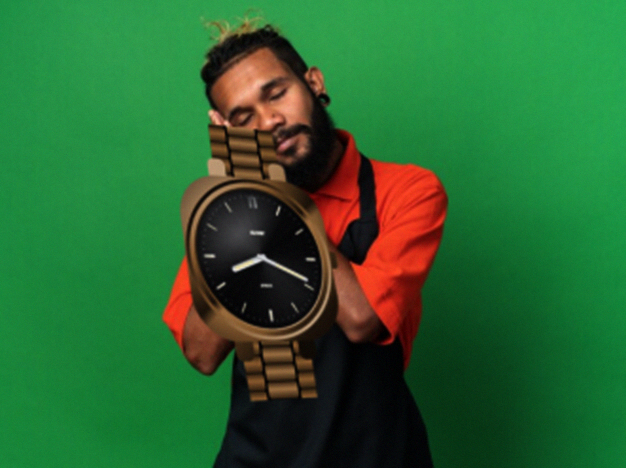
{"hour": 8, "minute": 19}
